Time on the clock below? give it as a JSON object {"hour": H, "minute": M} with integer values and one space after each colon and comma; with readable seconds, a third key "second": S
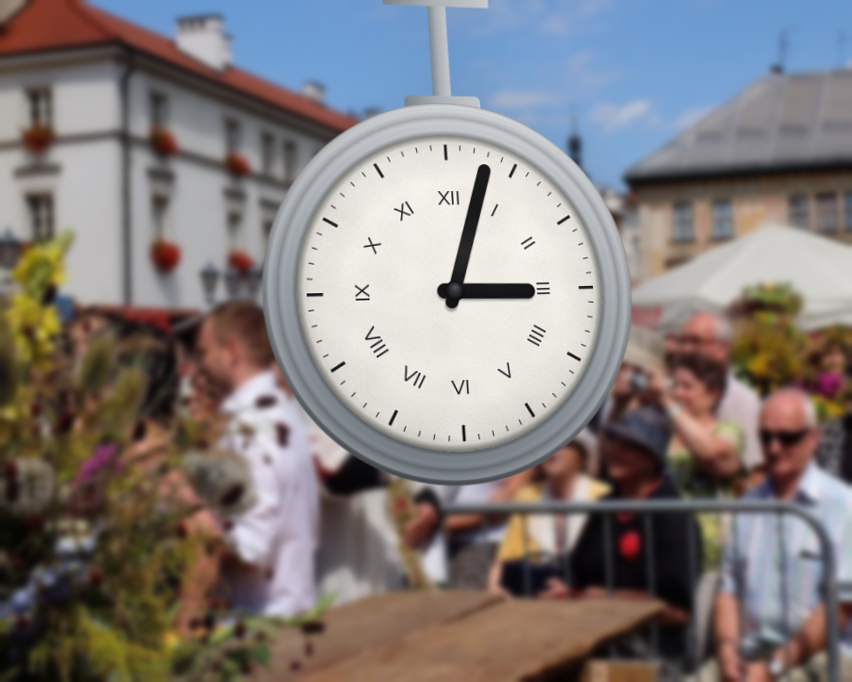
{"hour": 3, "minute": 3}
